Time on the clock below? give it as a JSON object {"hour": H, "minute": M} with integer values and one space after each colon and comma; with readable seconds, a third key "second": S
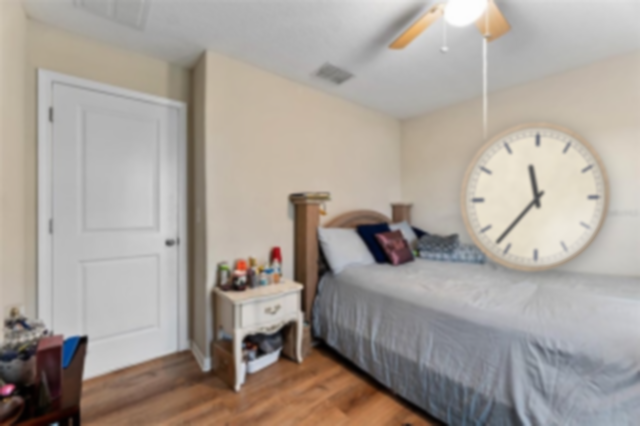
{"hour": 11, "minute": 37}
